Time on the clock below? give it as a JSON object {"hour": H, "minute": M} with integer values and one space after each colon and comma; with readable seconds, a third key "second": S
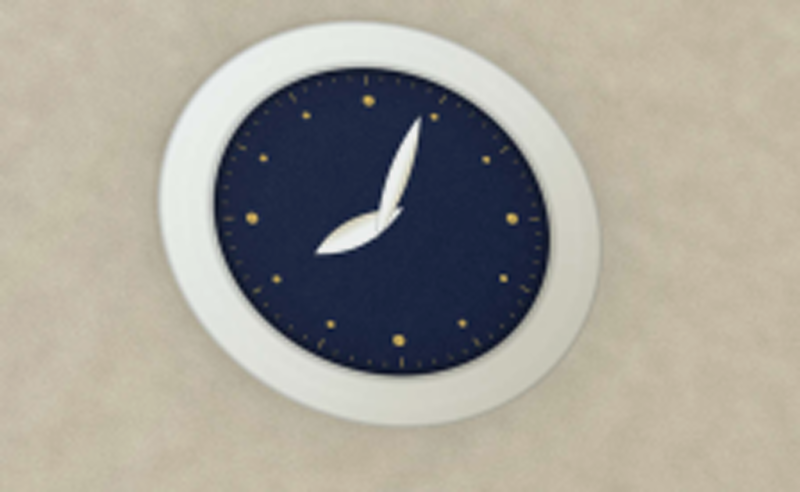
{"hour": 8, "minute": 4}
